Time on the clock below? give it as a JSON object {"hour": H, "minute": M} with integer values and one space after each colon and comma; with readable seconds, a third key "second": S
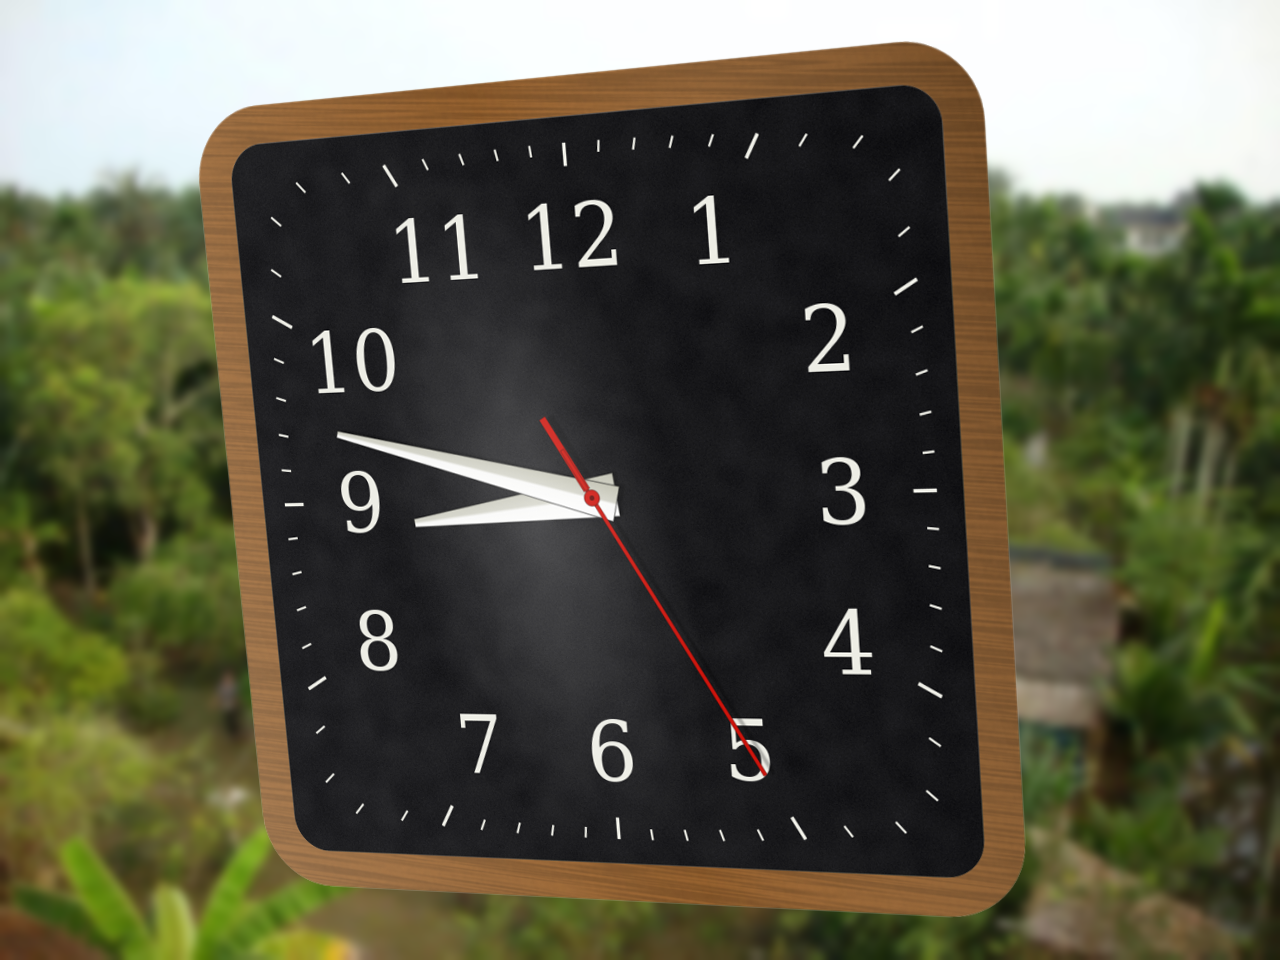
{"hour": 8, "minute": 47, "second": 25}
